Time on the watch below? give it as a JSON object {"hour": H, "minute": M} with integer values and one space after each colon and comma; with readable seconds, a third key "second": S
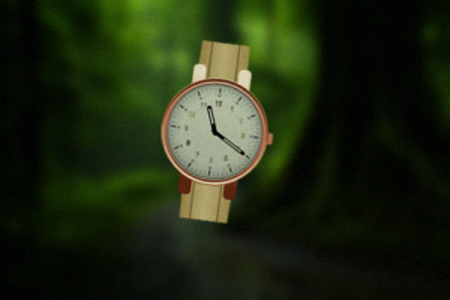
{"hour": 11, "minute": 20}
